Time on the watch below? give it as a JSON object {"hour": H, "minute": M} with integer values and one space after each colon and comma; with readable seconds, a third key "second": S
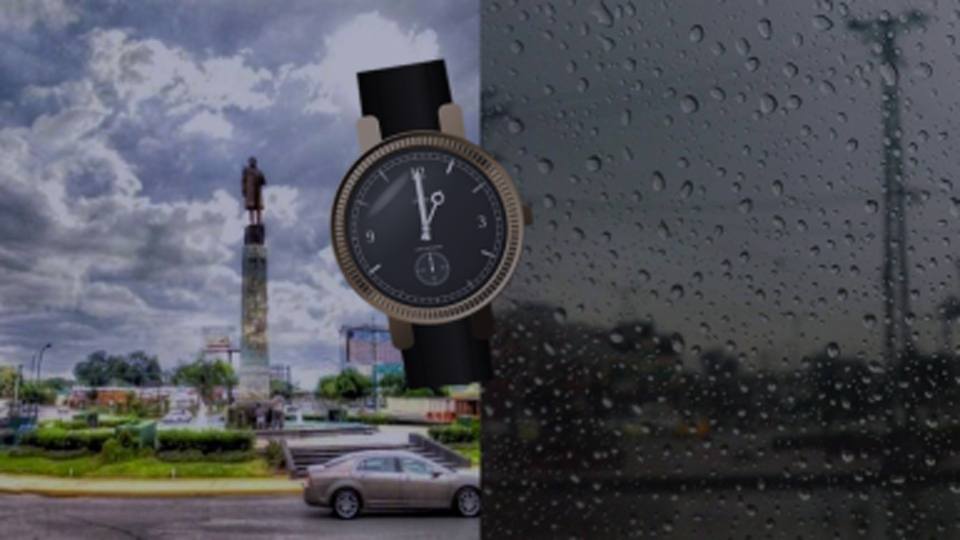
{"hour": 1, "minute": 0}
